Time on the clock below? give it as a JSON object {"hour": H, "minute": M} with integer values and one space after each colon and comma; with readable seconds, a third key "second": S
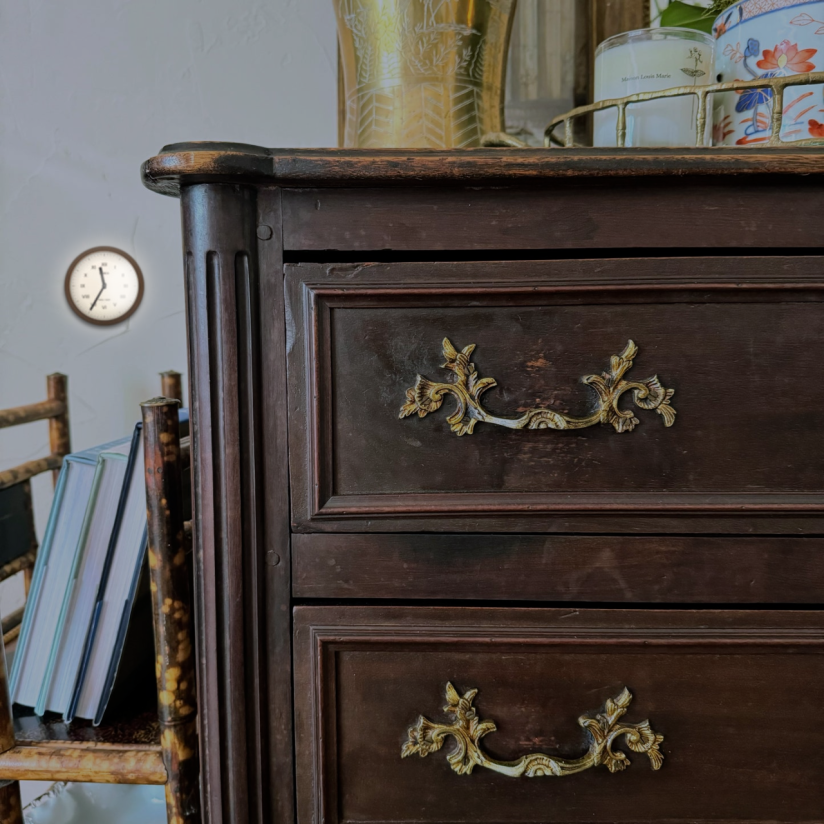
{"hour": 11, "minute": 35}
